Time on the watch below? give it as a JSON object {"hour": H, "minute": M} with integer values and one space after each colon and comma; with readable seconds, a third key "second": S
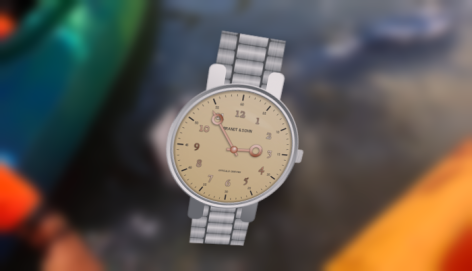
{"hour": 2, "minute": 54}
